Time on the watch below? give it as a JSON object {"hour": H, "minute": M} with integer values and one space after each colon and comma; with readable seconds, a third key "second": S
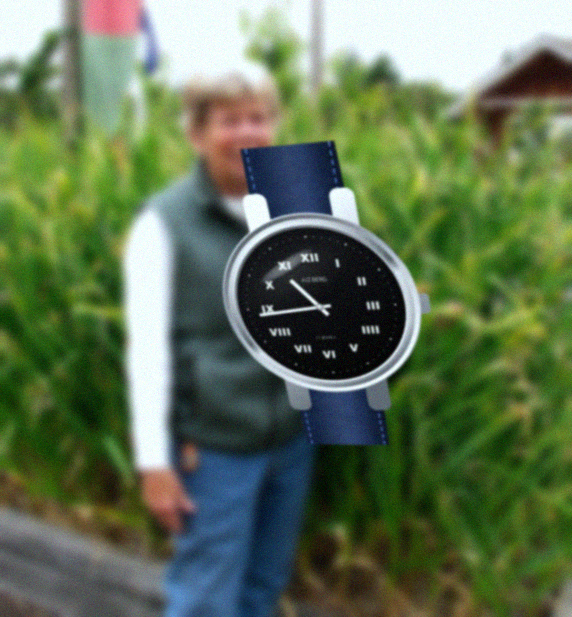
{"hour": 10, "minute": 44}
